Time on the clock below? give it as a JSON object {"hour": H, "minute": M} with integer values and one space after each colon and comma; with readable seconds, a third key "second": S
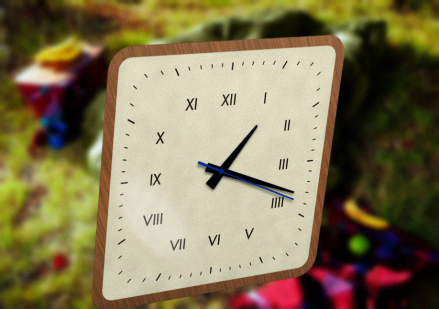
{"hour": 1, "minute": 18, "second": 19}
